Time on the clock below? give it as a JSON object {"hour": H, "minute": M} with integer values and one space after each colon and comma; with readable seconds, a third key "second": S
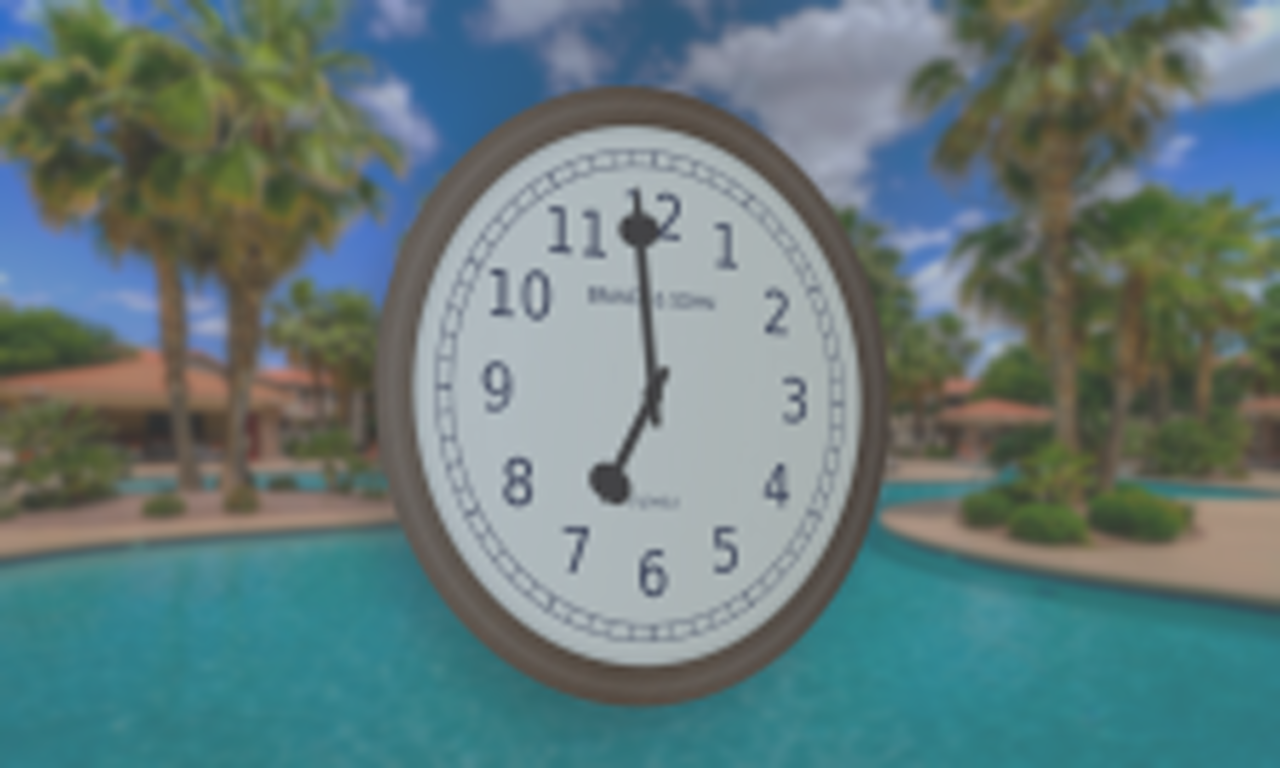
{"hour": 6, "minute": 59}
